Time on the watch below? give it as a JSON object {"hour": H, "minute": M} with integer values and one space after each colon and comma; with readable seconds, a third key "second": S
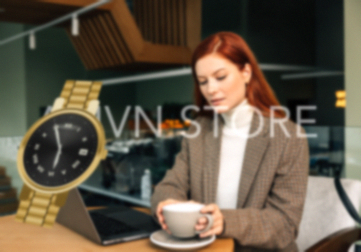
{"hour": 5, "minute": 55}
